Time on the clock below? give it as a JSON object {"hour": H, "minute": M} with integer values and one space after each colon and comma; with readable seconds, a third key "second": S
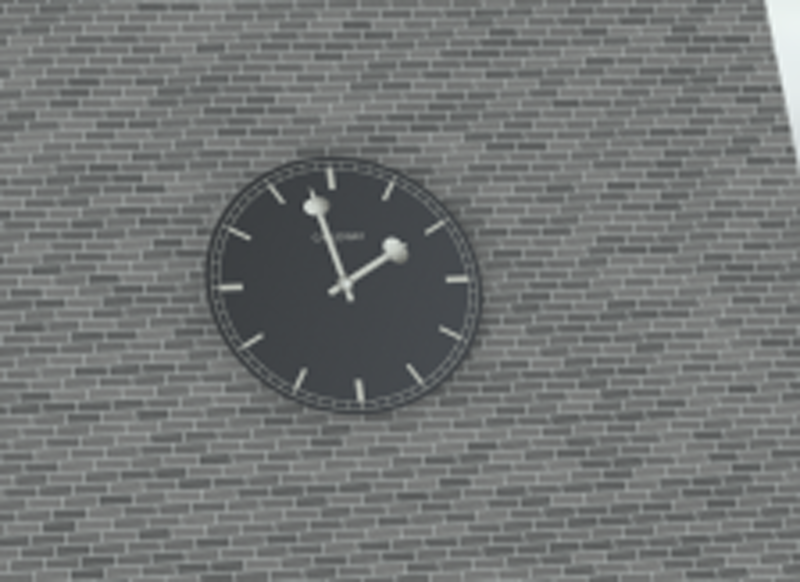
{"hour": 1, "minute": 58}
